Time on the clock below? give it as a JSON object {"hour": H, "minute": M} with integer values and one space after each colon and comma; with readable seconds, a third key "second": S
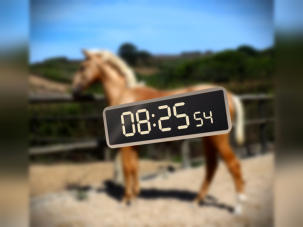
{"hour": 8, "minute": 25, "second": 54}
